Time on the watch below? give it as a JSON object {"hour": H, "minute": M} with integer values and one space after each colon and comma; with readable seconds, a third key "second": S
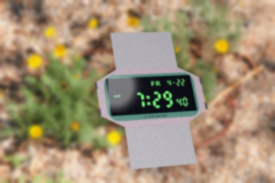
{"hour": 7, "minute": 29, "second": 40}
